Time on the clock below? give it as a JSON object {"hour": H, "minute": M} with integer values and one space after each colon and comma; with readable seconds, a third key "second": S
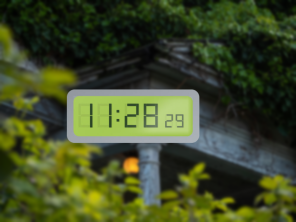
{"hour": 11, "minute": 28, "second": 29}
